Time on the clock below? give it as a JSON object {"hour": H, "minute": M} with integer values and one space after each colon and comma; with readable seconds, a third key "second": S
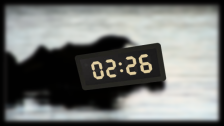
{"hour": 2, "minute": 26}
